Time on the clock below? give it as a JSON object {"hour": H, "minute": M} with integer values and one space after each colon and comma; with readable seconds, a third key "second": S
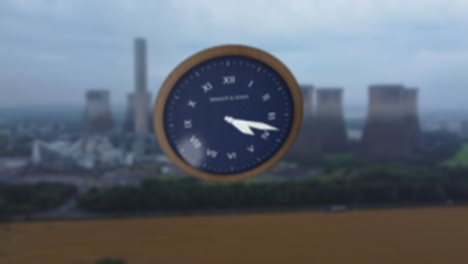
{"hour": 4, "minute": 18}
